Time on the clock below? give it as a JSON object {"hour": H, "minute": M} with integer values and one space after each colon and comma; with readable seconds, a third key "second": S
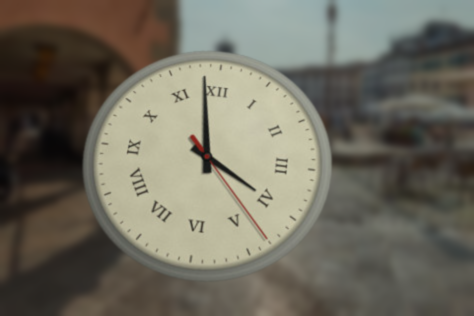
{"hour": 3, "minute": 58, "second": 23}
